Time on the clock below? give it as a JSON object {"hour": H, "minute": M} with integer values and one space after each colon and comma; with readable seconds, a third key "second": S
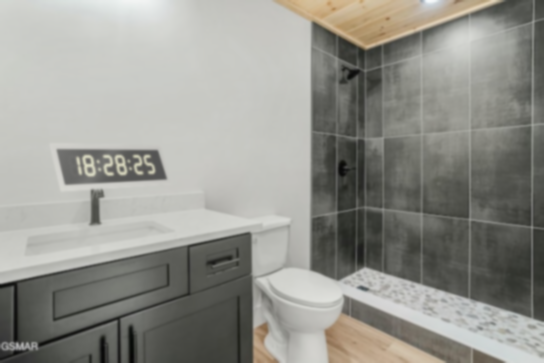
{"hour": 18, "minute": 28, "second": 25}
